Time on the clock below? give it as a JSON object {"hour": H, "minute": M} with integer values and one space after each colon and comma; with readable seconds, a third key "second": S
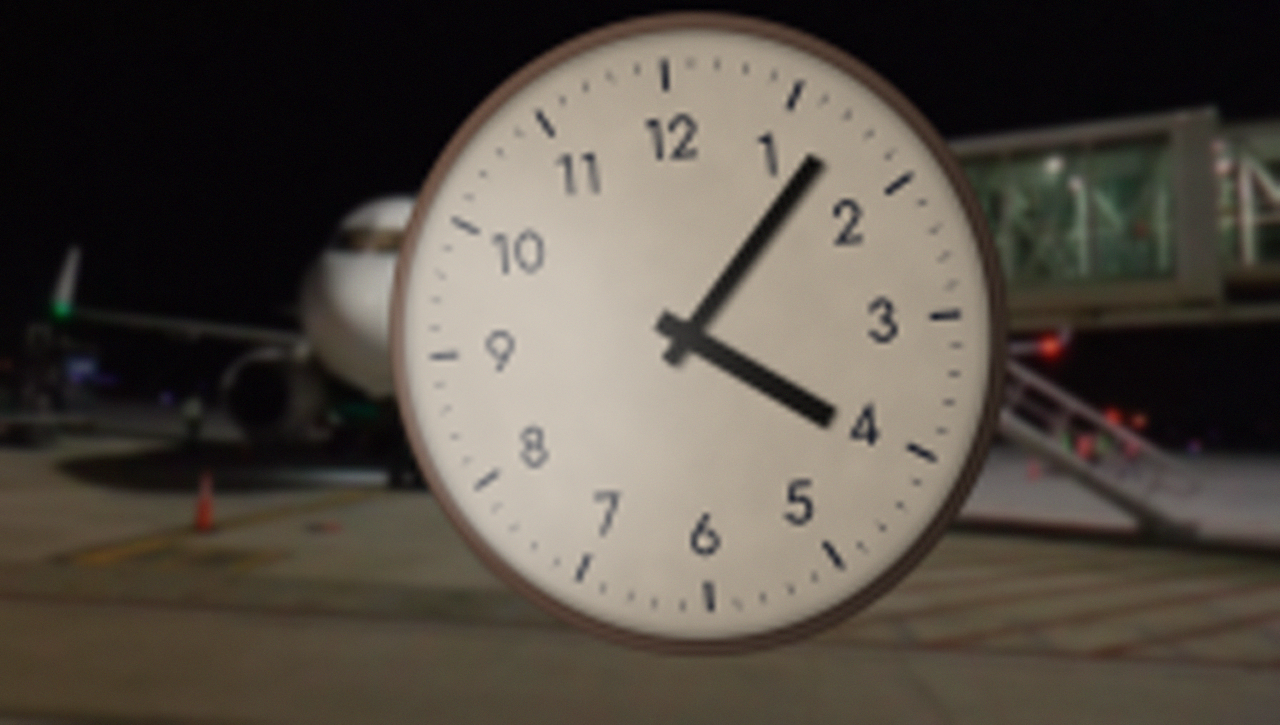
{"hour": 4, "minute": 7}
